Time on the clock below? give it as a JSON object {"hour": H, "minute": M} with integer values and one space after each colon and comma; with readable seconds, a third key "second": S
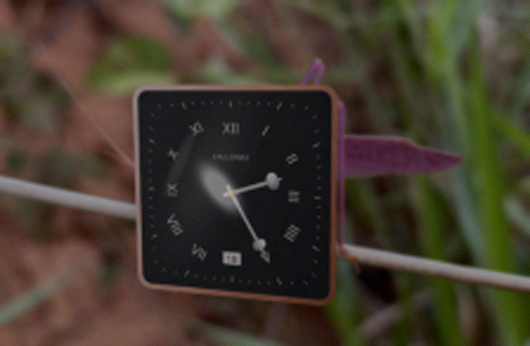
{"hour": 2, "minute": 25}
